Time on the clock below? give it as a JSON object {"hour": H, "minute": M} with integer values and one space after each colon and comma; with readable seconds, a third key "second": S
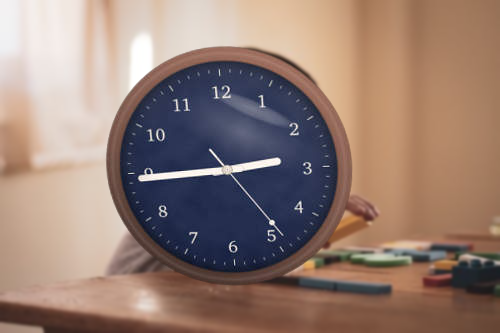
{"hour": 2, "minute": 44, "second": 24}
